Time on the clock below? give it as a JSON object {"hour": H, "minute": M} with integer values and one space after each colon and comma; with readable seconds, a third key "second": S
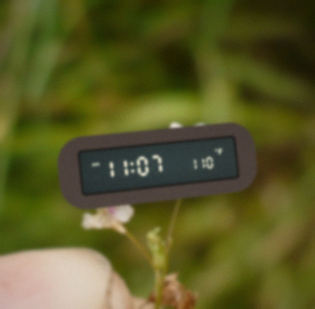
{"hour": 11, "minute": 7}
